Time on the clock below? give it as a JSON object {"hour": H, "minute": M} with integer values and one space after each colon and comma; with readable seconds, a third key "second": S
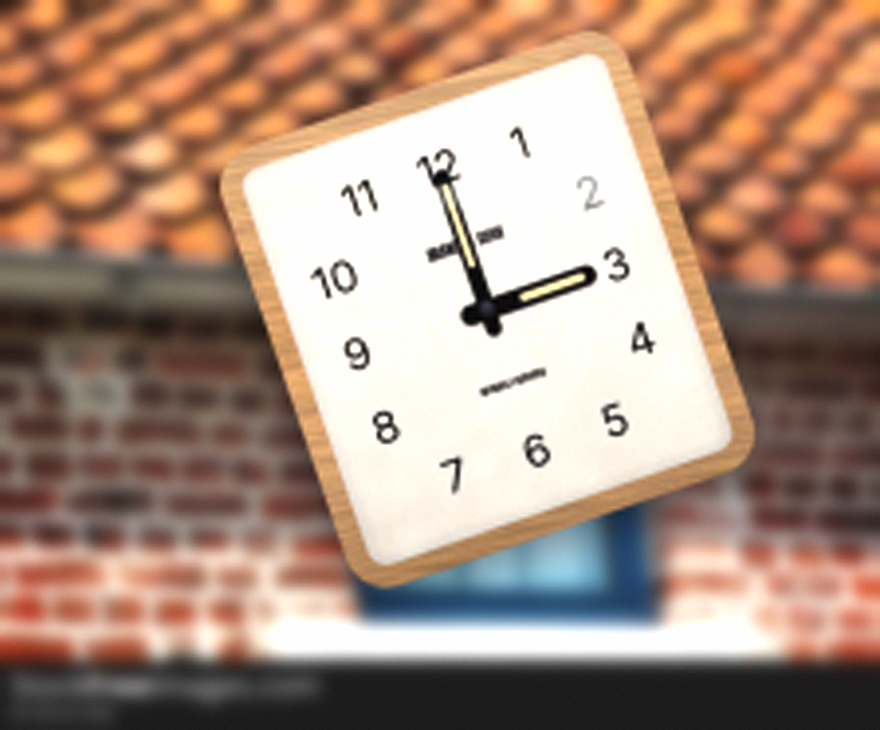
{"hour": 3, "minute": 0}
